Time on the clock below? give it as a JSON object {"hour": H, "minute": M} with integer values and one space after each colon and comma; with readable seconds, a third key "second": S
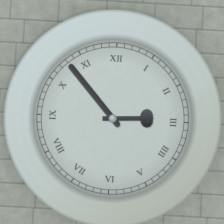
{"hour": 2, "minute": 53}
